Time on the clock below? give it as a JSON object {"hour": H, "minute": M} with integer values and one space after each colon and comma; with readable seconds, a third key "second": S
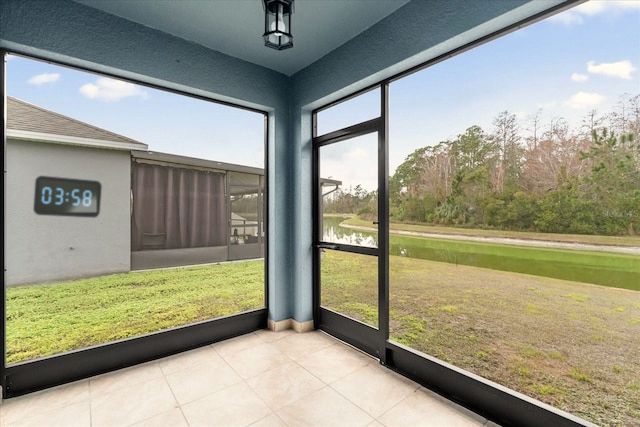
{"hour": 3, "minute": 58}
